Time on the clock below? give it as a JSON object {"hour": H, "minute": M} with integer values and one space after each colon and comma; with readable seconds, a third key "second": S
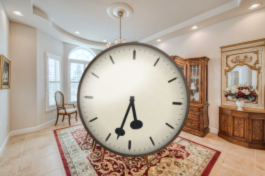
{"hour": 5, "minute": 33}
